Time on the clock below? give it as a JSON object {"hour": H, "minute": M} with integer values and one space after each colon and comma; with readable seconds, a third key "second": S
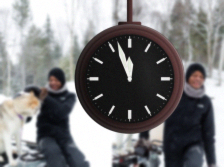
{"hour": 11, "minute": 57}
